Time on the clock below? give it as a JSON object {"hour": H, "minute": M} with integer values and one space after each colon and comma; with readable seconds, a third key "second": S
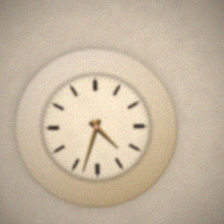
{"hour": 4, "minute": 33}
